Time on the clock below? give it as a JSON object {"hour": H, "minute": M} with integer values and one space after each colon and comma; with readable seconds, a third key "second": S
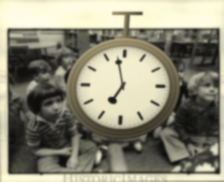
{"hour": 6, "minute": 58}
